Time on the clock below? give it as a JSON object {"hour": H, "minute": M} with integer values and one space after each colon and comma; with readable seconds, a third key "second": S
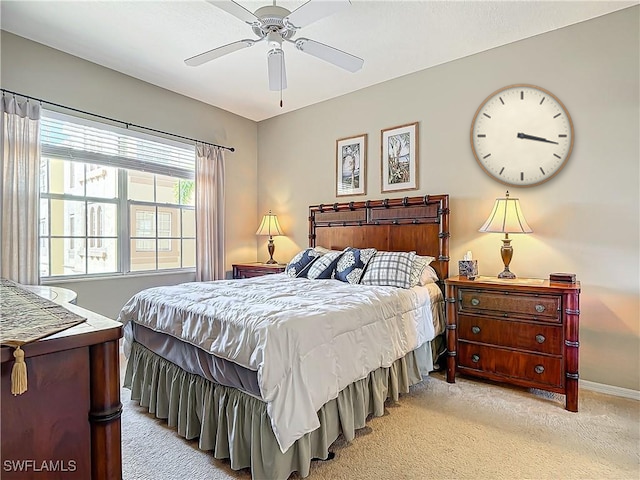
{"hour": 3, "minute": 17}
